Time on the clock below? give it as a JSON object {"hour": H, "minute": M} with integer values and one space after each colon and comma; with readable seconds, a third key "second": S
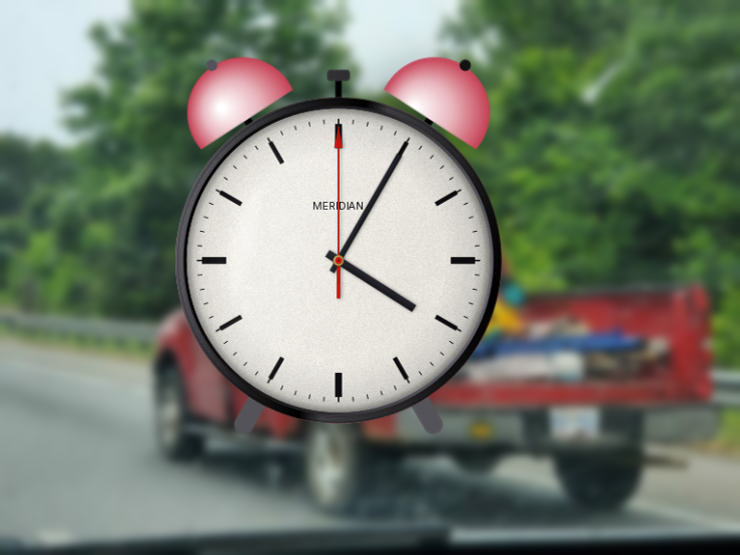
{"hour": 4, "minute": 5, "second": 0}
